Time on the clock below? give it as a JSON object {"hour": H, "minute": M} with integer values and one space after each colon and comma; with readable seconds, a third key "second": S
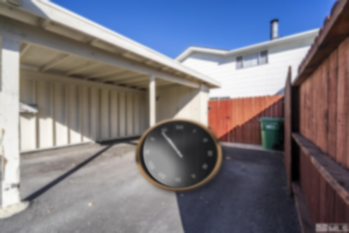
{"hour": 10, "minute": 54}
